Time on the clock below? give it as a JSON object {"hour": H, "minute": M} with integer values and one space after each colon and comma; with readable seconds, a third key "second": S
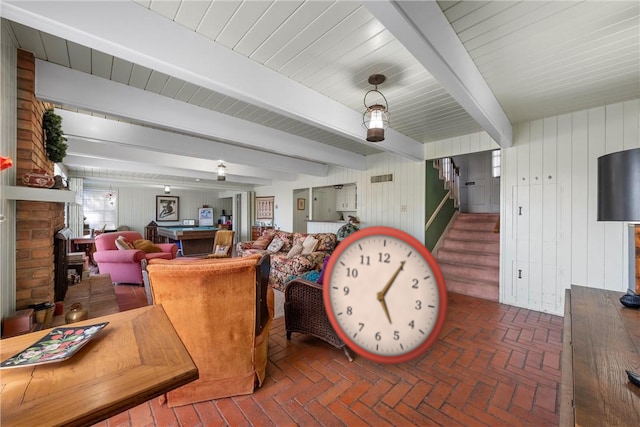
{"hour": 5, "minute": 5}
